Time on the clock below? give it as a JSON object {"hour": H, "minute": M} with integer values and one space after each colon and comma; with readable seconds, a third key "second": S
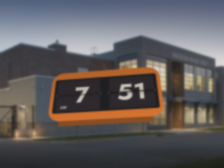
{"hour": 7, "minute": 51}
